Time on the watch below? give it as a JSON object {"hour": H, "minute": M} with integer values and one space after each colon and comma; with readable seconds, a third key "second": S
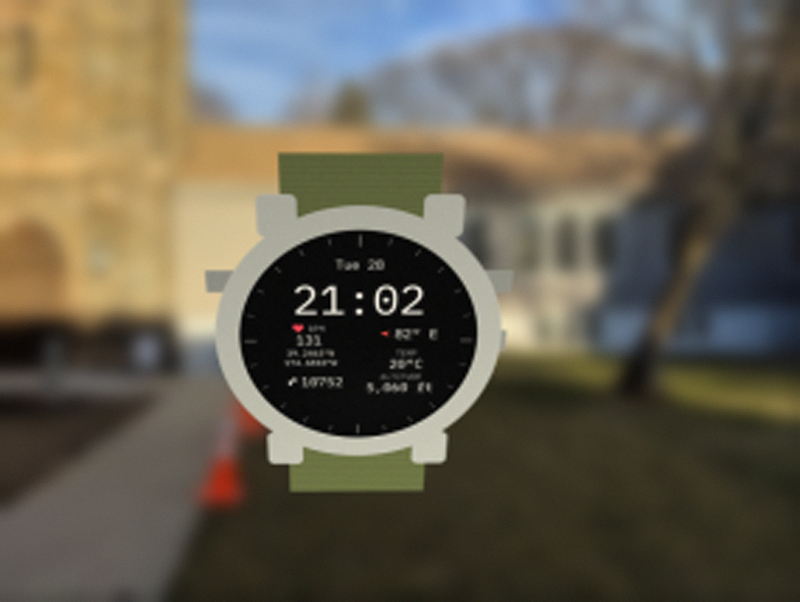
{"hour": 21, "minute": 2}
